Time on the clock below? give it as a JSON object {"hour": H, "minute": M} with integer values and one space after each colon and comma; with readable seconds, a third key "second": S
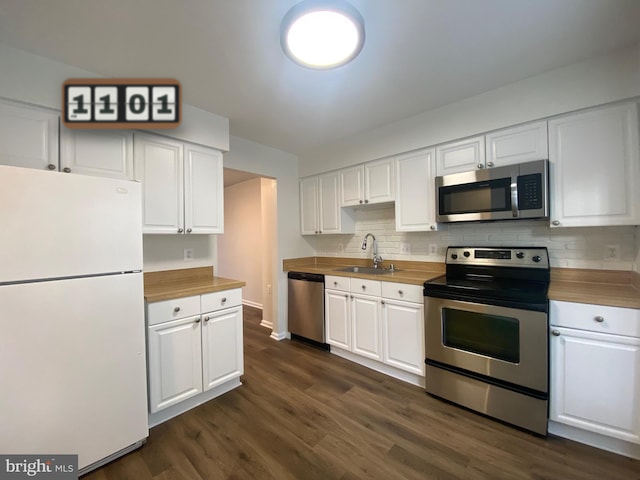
{"hour": 11, "minute": 1}
